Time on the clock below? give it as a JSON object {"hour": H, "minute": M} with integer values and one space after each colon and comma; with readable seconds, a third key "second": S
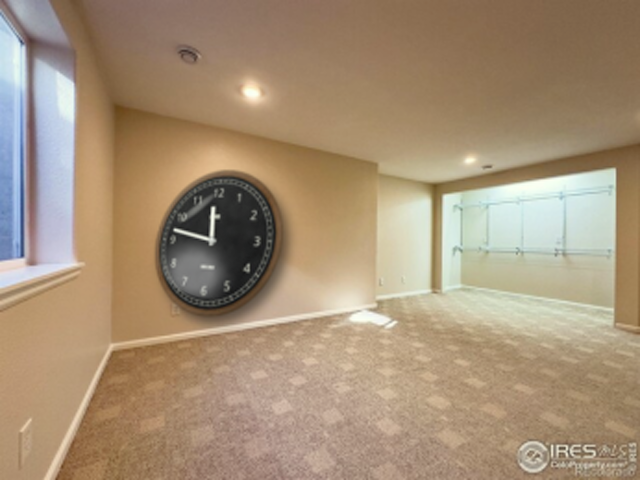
{"hour": 11, "minute": 47}
